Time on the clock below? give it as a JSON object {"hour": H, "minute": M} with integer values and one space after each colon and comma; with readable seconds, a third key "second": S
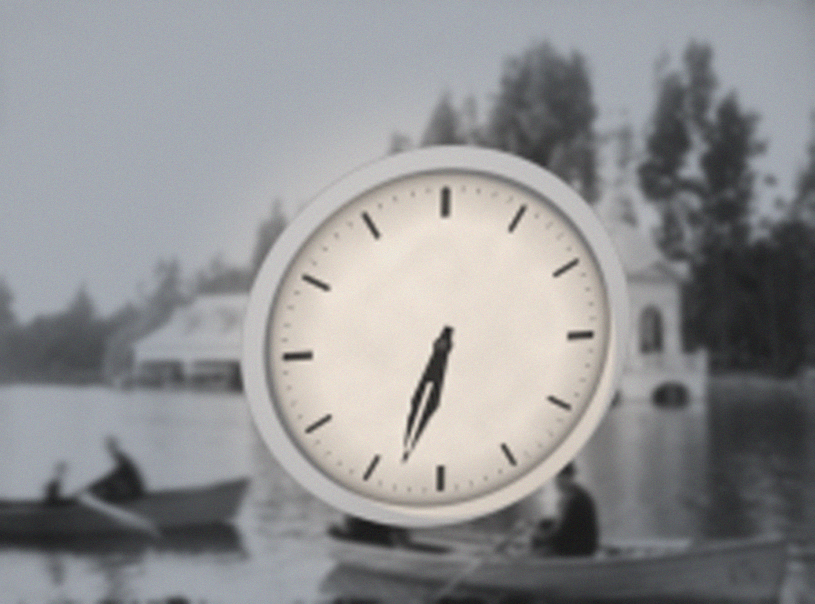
{"hour": 6, "minute": 33}
